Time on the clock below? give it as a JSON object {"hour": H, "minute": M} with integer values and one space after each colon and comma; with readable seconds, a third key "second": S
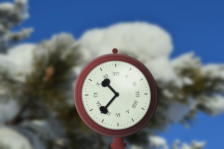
{"hour": 10, "minute": 37}
